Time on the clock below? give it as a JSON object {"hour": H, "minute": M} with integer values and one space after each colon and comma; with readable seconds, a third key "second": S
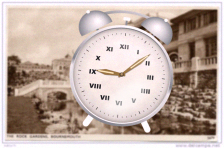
{"hour": 9, "minute": 8}
